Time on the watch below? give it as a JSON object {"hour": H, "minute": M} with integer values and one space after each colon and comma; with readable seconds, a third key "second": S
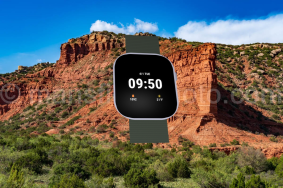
{"hour": 9, "minute": 50}
